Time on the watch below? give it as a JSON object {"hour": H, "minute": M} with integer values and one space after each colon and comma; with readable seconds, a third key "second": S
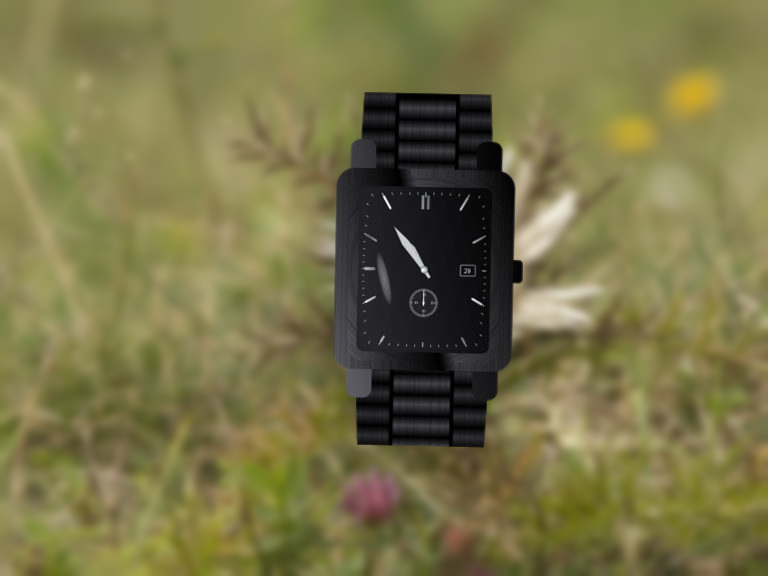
{"hour": 10, "minute": 54}
